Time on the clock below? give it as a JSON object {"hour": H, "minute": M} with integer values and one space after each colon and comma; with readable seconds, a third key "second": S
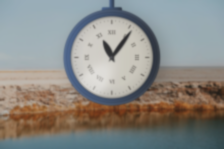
{"hour": 11, "minute": 6}
